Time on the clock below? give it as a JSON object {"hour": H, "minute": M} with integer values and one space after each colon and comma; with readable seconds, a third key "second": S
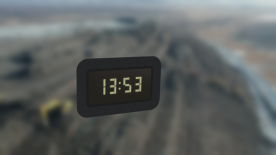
{"hour": 13, "minute": 53}
